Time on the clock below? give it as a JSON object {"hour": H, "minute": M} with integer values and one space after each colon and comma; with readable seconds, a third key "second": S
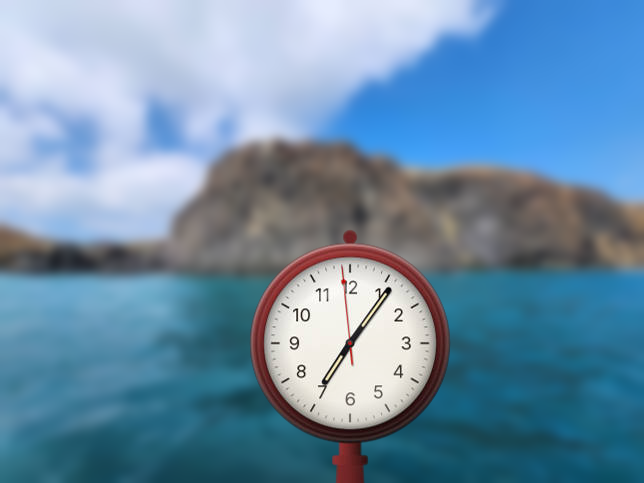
{"hour": 7, "minute": 5, "second": 59}
